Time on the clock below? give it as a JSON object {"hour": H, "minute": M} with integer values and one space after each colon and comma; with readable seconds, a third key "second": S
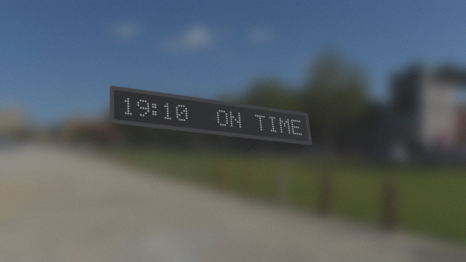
{"hour": 19, "minute": 10}
